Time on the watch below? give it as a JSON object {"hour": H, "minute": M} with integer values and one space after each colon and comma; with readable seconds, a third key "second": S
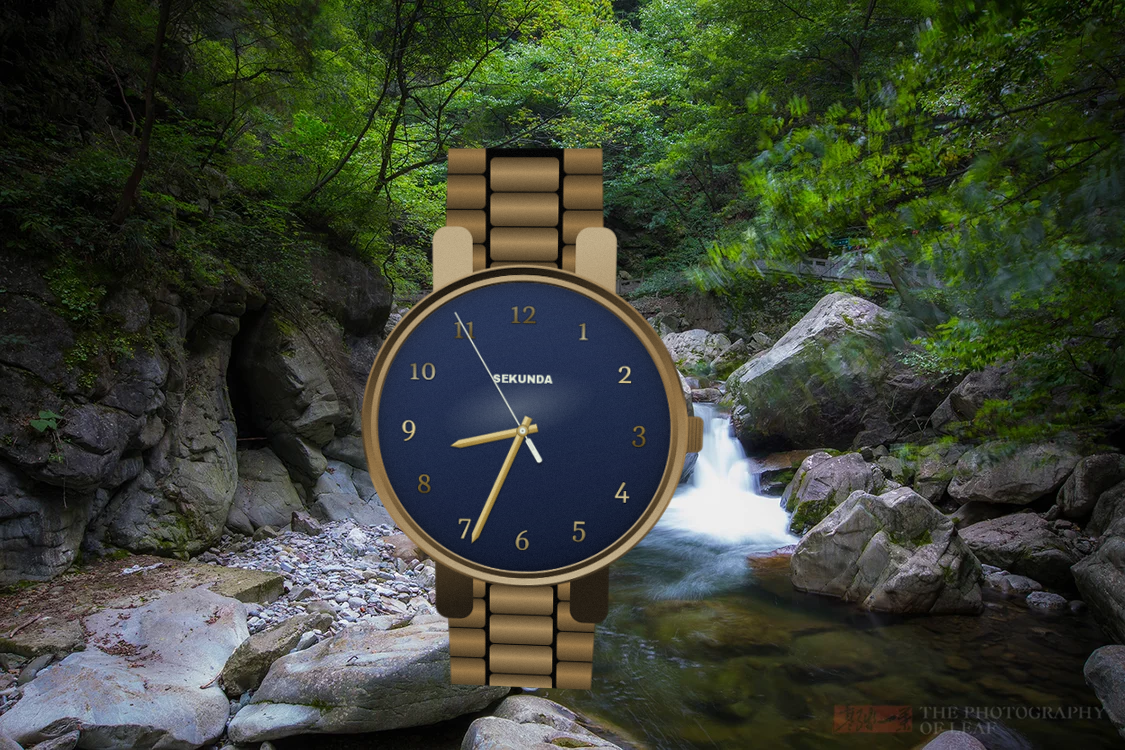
{"hour": 8, "minute": 33, "second": 55}
